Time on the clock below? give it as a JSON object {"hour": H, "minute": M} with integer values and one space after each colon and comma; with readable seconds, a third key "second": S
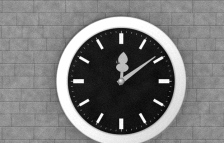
{"hour": 12, "minute": 9}
